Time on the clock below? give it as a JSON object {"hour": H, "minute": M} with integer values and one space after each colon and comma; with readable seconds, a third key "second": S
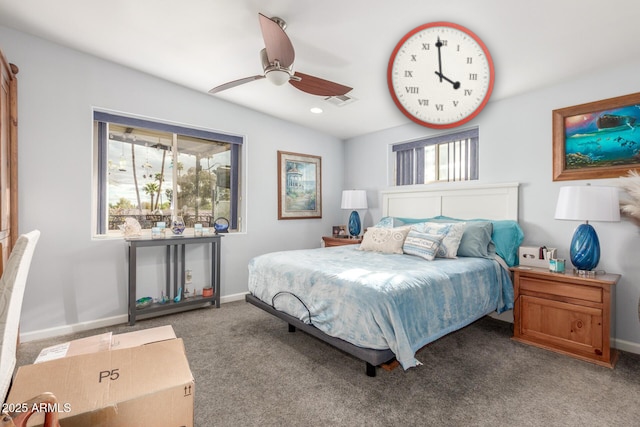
{"hour": 3, "minute": 59}
